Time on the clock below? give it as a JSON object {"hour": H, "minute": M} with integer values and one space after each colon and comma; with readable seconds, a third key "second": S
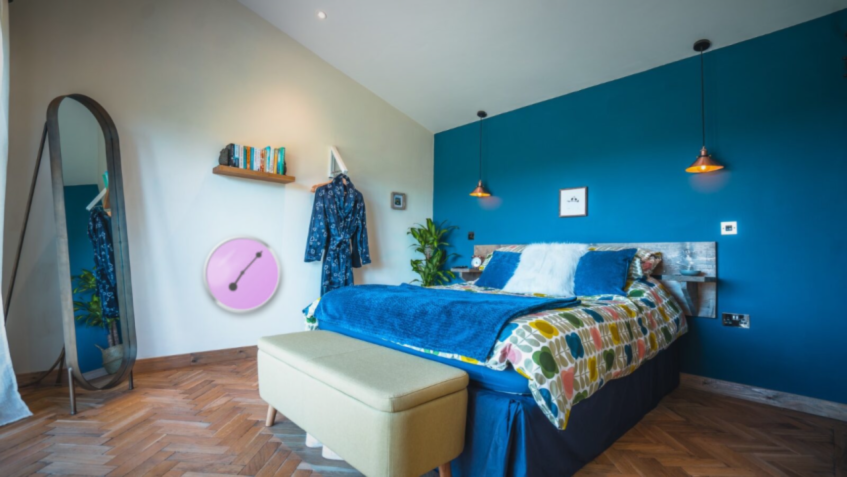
{"hour": 7, "minute": 7}
